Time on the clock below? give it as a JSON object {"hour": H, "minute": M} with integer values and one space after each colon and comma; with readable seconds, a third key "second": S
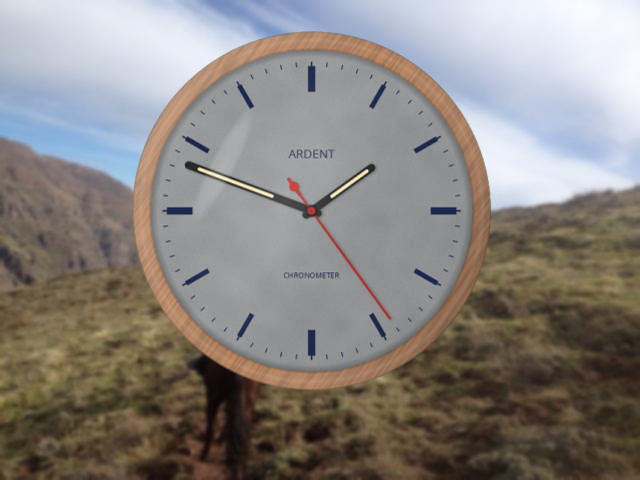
{"hour": 1, "minute": 48, "second": 24}
